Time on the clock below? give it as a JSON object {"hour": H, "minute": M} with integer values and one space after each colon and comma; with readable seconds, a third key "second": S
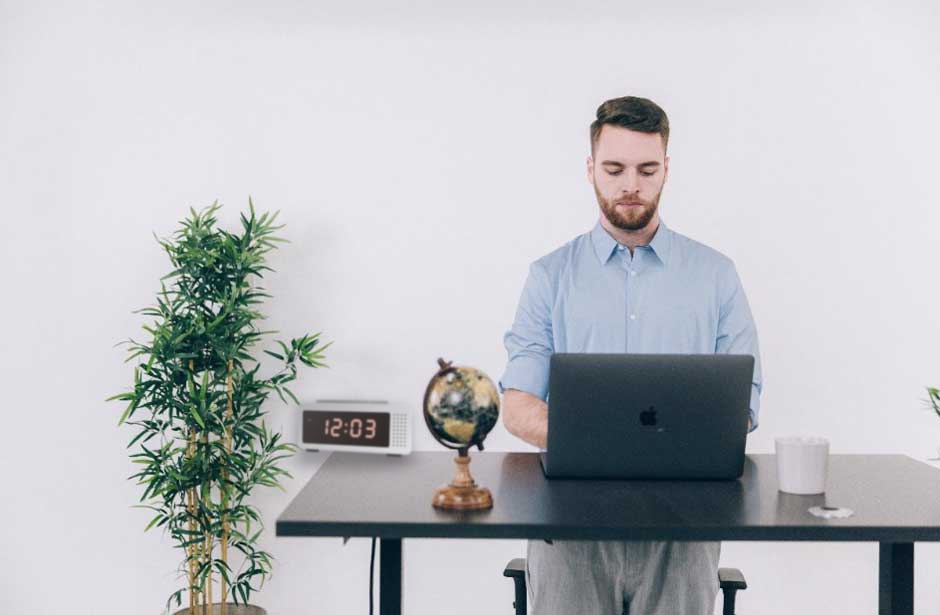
{"hour": 12, "minute": 3}
